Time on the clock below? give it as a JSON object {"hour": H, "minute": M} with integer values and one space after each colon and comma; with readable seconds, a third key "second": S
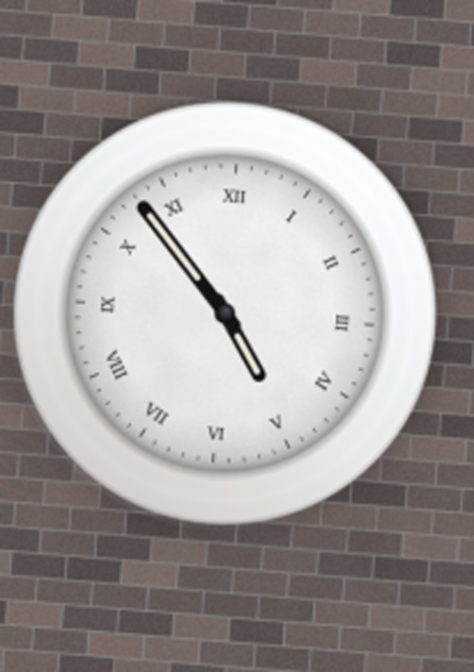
{"hour": 4, "minute": 53}
